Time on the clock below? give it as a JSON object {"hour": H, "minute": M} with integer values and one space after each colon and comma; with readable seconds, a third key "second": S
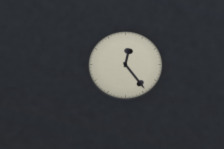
{"hour": 12, "minute": 24}
